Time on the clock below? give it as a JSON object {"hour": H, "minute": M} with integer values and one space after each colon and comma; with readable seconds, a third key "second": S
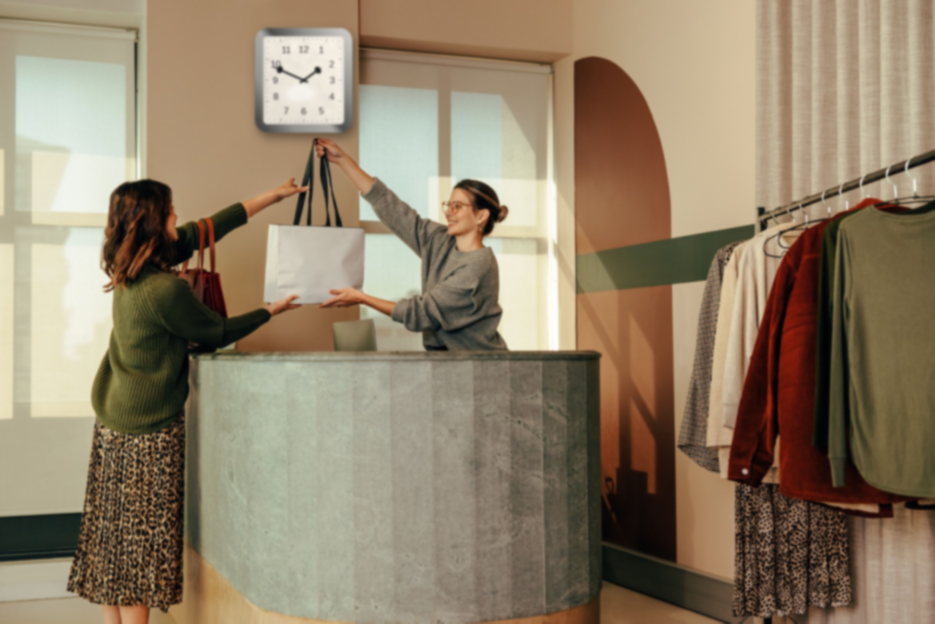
{"hour": 1, "minute": 49}
